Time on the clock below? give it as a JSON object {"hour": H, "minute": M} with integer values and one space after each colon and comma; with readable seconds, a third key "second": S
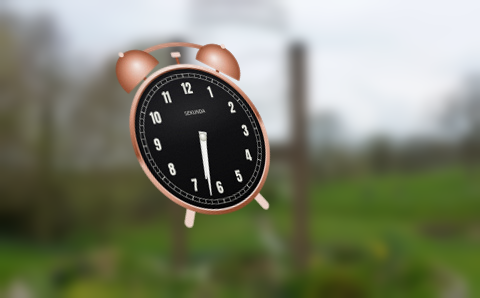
{"hour": 6, "minute": 32}
